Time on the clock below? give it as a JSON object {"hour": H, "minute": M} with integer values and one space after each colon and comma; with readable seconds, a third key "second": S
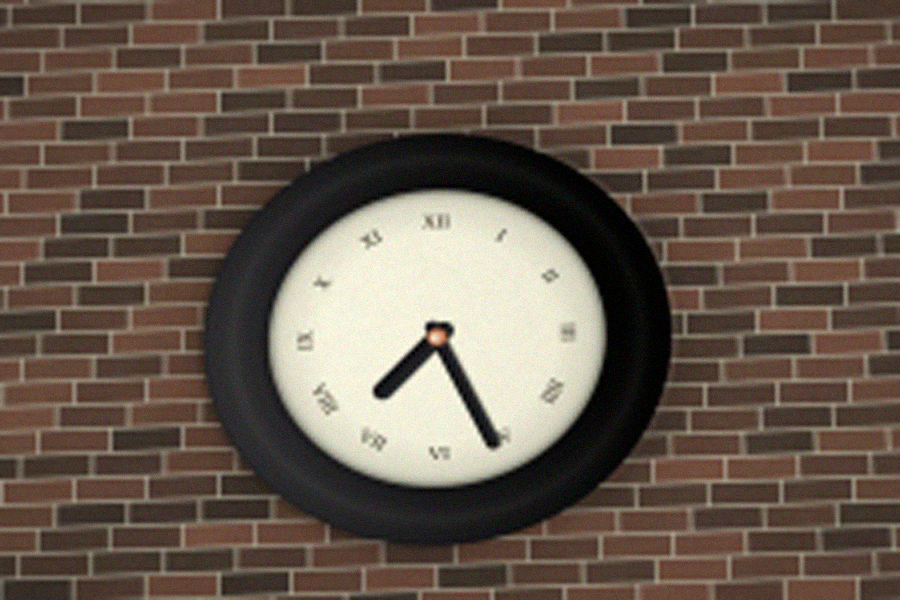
{"hour": 7, "minute": 26}
